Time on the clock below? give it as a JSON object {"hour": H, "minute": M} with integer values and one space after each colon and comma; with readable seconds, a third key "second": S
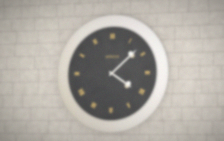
{"hour": 4, "minute": 8}
